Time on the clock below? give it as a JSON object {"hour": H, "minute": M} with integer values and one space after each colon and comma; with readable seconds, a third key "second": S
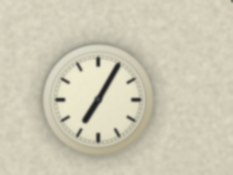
{"hour": 7, "minute": 5}
